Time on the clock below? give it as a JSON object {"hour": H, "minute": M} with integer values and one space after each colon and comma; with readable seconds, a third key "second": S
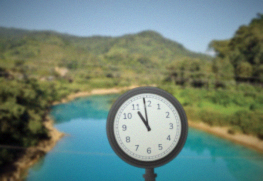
{"hour": 10, "minute": 59}
